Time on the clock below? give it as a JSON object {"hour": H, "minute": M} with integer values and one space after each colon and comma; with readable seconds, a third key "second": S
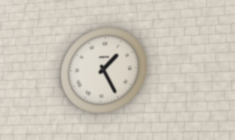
{"hour": 1, "minute": 25}
